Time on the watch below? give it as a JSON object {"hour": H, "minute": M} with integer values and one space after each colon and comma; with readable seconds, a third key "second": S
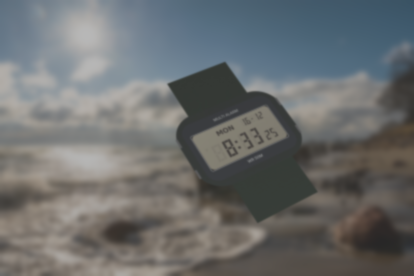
{"hour": 8, "minute": 33, "second": 25}
